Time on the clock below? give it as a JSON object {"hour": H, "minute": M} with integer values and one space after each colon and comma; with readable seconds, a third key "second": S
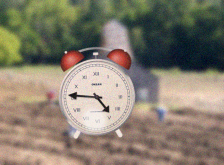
{"hour": 4, "minute": 46}
